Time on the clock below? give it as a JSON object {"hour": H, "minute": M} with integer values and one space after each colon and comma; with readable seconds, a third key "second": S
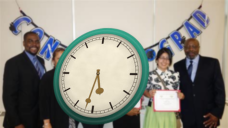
{"hour": 5, "minute": 32}
